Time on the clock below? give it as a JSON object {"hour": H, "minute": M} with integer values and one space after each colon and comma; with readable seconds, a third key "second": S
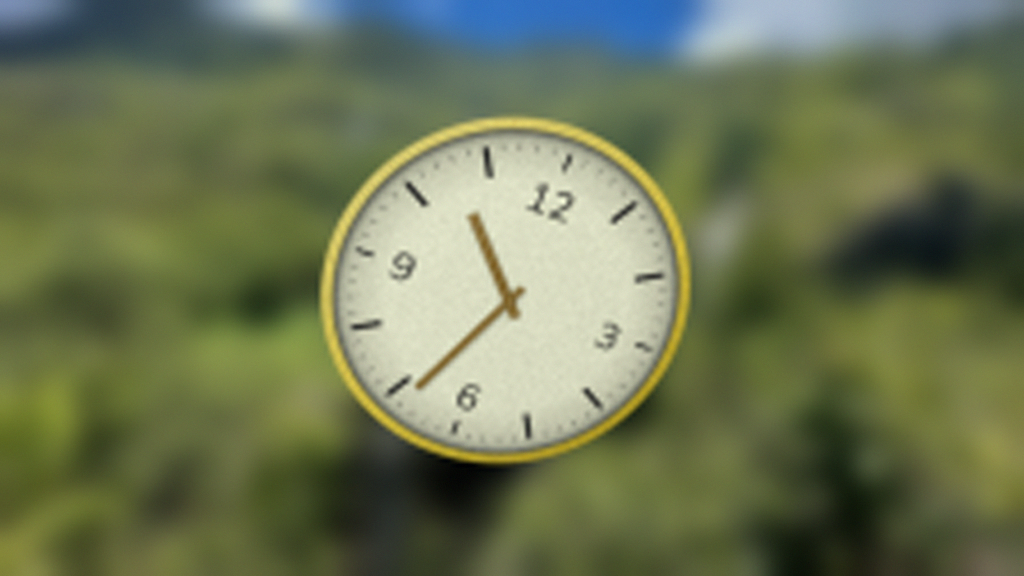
{"hour": 10, "minute": 34}
